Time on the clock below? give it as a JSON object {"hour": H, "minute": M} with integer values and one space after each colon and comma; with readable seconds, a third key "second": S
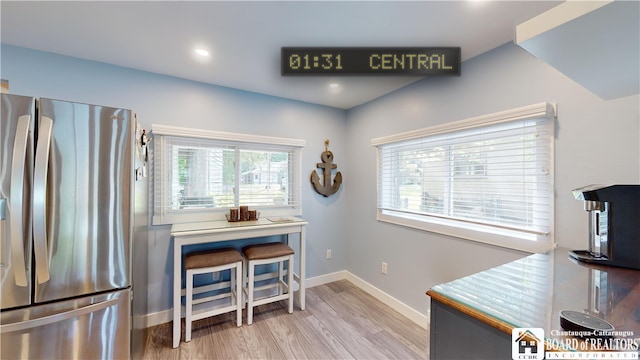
{"hour": 1, "minute": 31}
